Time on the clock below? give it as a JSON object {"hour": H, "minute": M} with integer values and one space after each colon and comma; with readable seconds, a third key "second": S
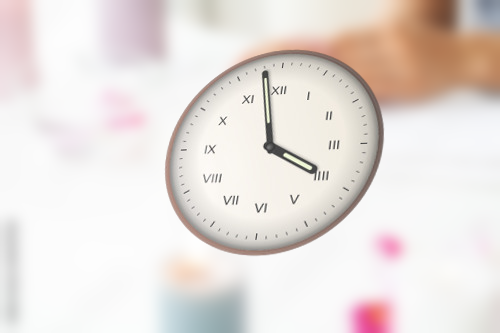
{"hour": 3, "minute": 58}
